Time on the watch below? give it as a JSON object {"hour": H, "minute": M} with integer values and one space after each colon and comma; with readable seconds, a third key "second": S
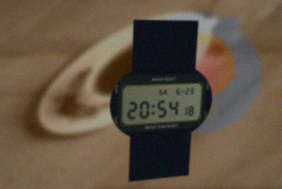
{"hour": 20, "minute": 54, "second": 18}
